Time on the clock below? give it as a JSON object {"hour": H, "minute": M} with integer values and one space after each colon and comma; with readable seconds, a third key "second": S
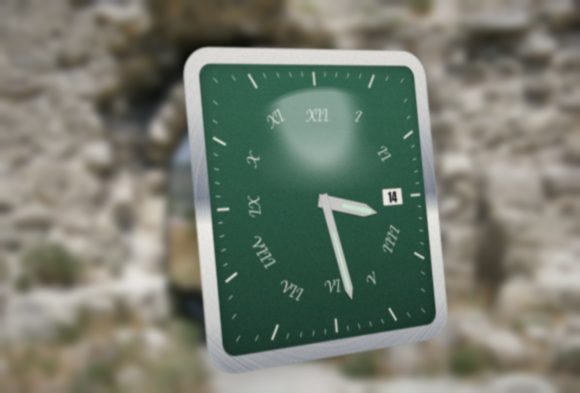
{"hour": 3, "minute": 28}
